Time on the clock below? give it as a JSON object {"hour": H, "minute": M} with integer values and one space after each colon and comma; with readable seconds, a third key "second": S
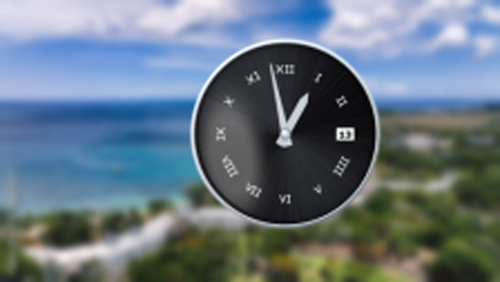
{"hour": 12, "minute": 58}
